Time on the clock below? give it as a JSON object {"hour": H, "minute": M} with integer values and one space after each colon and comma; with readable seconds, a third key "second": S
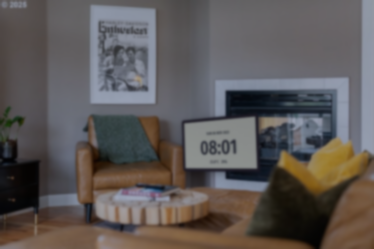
{"hour": 8, "minute": 1}
